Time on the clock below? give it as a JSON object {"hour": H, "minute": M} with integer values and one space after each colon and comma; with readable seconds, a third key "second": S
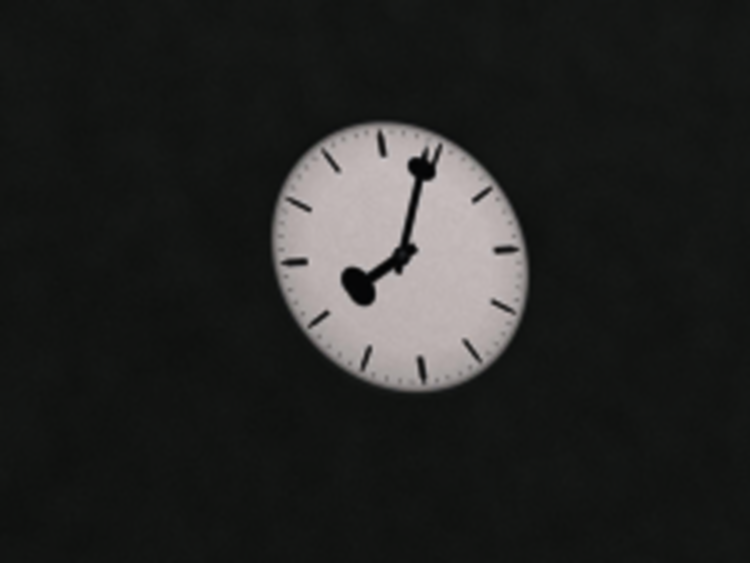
{"hour": 8, "minute": 4}
